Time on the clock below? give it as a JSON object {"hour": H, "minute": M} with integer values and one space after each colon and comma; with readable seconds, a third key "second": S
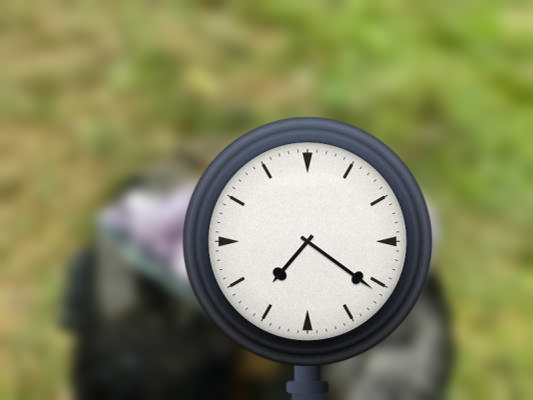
{"hour": 7, "minute": 21}
